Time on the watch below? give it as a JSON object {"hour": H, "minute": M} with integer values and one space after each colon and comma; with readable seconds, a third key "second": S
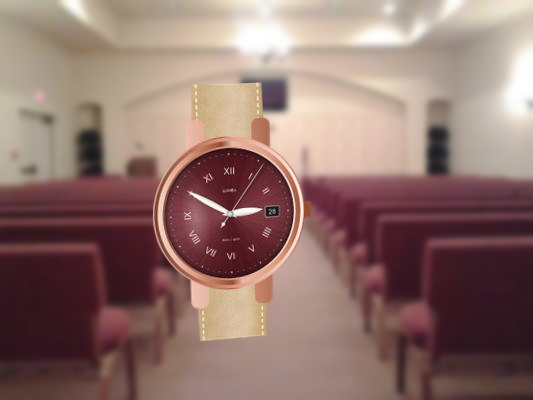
{"hour": 2, "minute": 50, "second": 6}
